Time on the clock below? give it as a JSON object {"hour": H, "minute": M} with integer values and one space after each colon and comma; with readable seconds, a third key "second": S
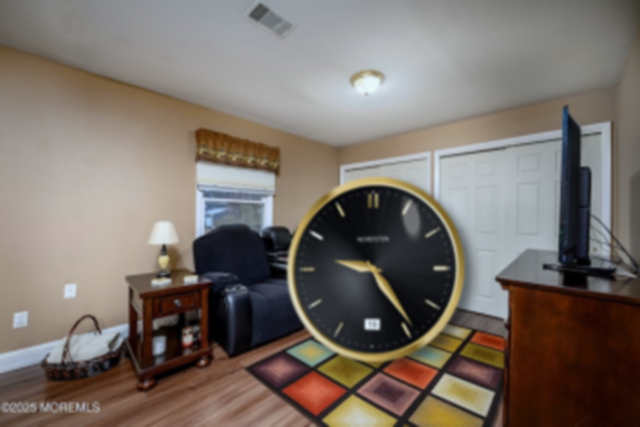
{"hour": 9, "minute": 24}
